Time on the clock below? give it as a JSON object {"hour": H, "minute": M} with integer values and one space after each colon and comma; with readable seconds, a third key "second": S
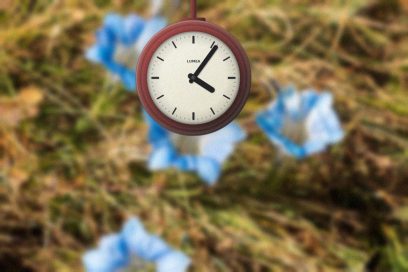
{"hour": 4, "minute": 6}
